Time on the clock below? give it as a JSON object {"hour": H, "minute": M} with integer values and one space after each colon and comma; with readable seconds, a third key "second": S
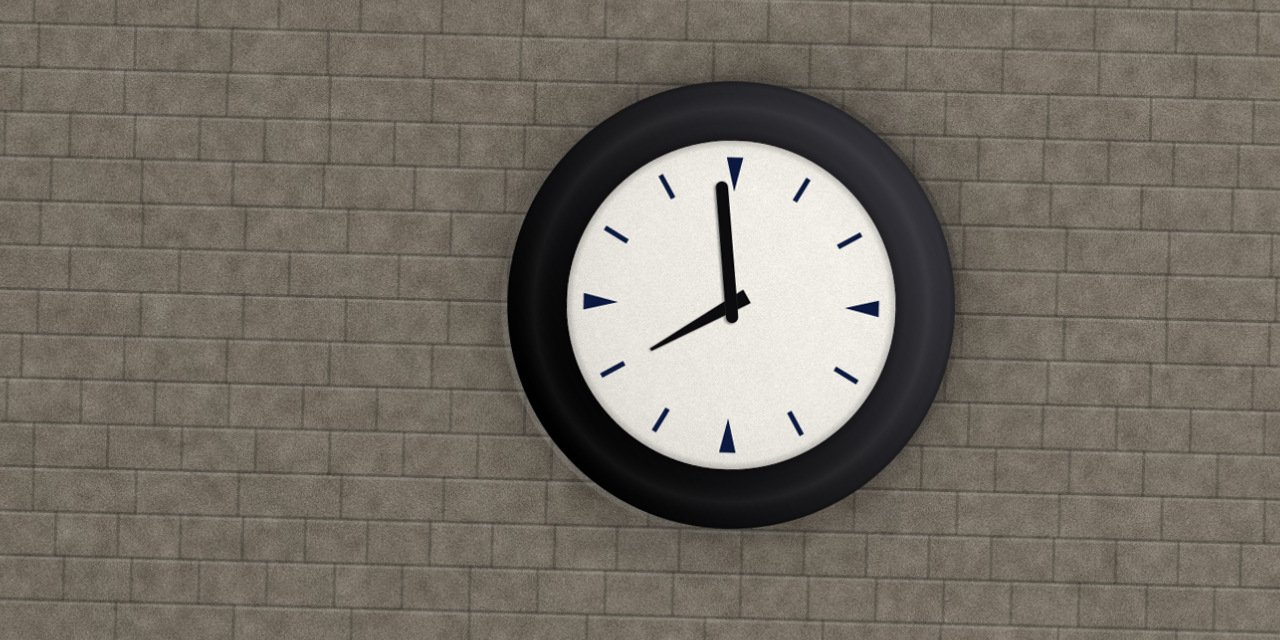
{"hour": 7, "minute": 59}
